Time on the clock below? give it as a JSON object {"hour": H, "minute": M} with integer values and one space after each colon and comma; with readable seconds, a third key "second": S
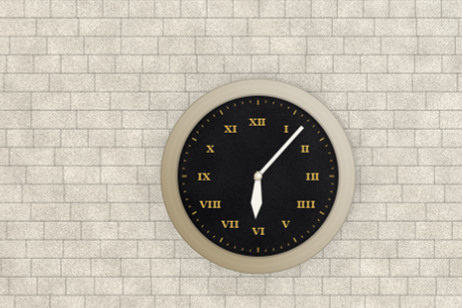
{"hour": 6, "minute": 7}
